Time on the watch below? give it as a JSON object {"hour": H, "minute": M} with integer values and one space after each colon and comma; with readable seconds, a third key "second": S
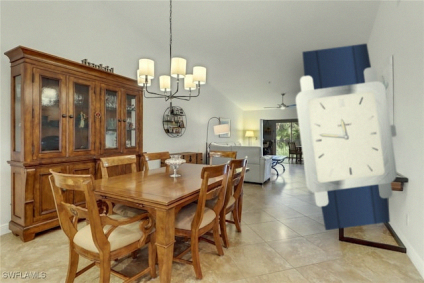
{"hour": 11, "minute": 47}
